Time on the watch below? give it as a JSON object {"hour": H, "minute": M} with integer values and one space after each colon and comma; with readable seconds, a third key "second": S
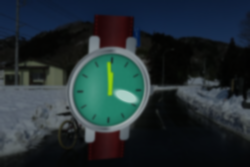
{"hour": 11, "minute": 59}
